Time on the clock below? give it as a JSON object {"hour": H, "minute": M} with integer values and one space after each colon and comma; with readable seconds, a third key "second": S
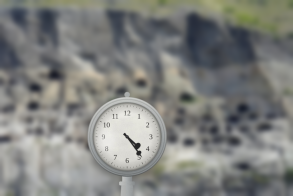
{"hour": 4, "minute": 24}
